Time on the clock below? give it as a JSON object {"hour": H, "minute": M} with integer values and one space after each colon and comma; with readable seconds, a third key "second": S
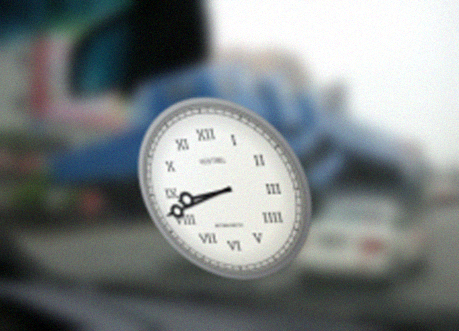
{"hour": 8, "minute": 42}
